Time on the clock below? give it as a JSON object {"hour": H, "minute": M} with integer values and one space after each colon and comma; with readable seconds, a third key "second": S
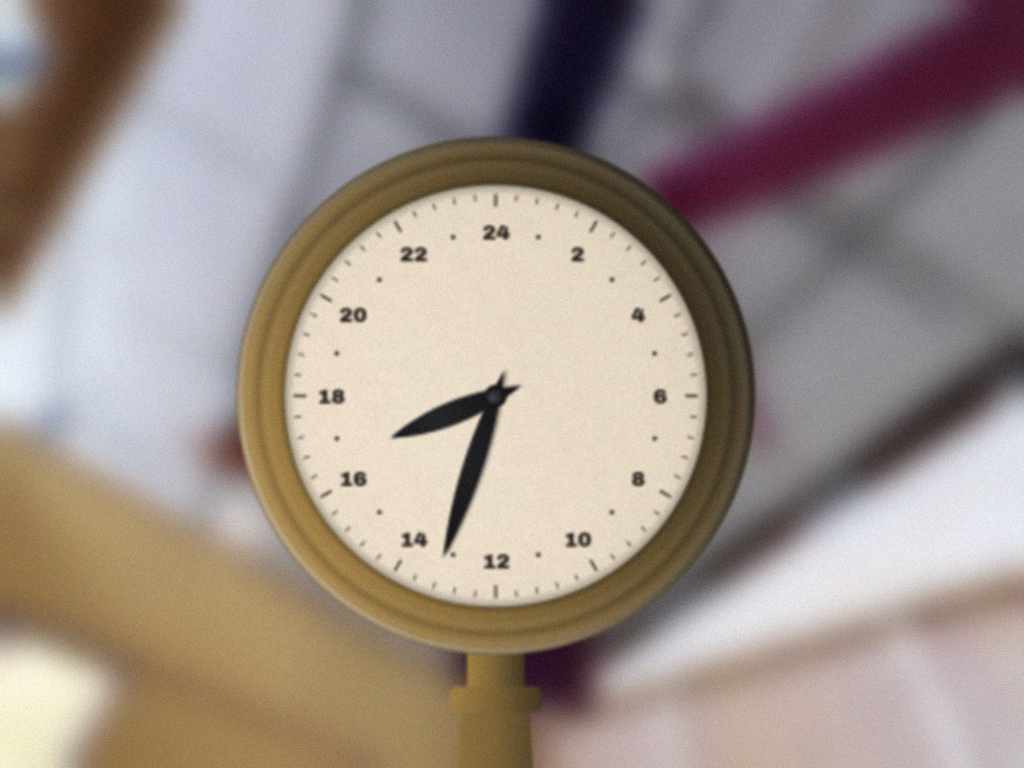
{"hour": 16, "minute": 33}
